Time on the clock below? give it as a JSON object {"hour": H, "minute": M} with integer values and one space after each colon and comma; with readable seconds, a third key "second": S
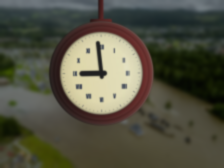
{"hour": 8, "minute": 59}
